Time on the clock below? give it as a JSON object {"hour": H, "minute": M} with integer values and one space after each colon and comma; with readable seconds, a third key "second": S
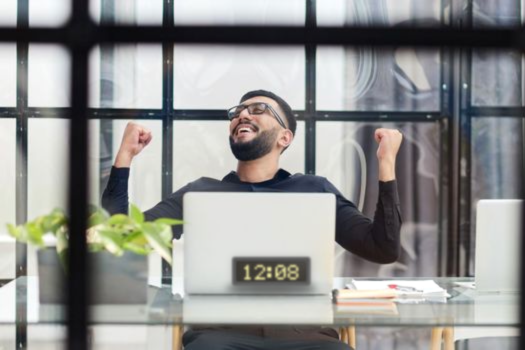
{"hour": 12, "minute": 8}
